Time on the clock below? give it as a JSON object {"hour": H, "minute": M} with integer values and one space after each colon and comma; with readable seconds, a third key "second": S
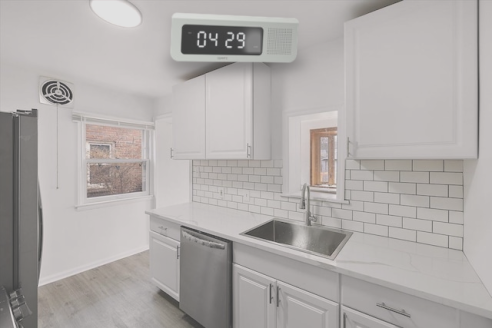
{"hour": 4, "minute": 29}
